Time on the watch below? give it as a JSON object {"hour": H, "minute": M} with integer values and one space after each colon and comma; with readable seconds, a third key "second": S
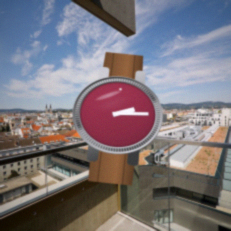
{"hour": 2, "minute": 14}
